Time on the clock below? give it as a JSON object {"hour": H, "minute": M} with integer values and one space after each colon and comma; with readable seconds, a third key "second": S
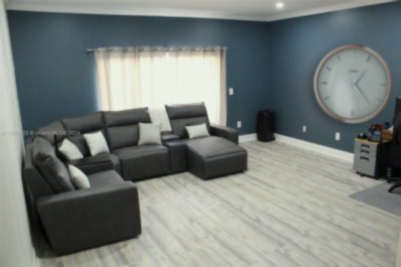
{"hour": 1, "minute": 23}
